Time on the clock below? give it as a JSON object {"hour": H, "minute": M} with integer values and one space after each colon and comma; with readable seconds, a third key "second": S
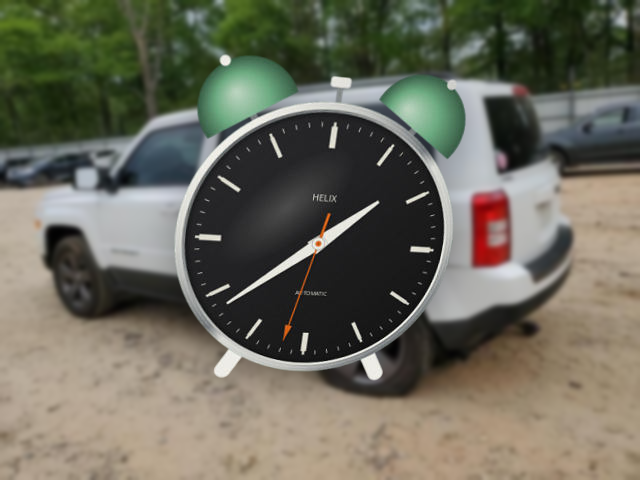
{"hour": 1, "minute": 38, "second": 32}
